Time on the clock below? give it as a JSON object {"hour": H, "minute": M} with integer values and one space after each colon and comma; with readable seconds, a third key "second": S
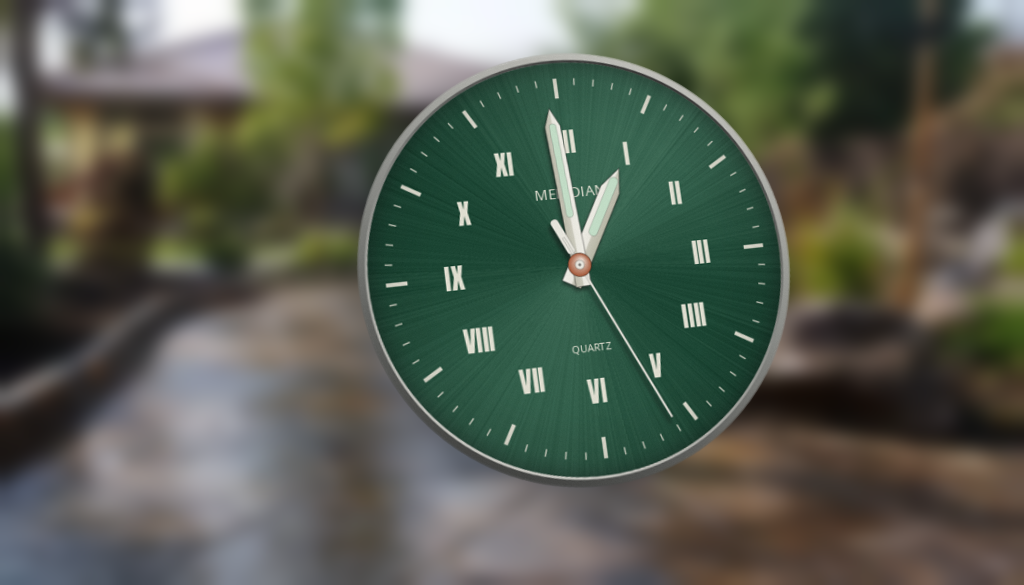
{"hour": 12, "minute": 59, "second": 26}
